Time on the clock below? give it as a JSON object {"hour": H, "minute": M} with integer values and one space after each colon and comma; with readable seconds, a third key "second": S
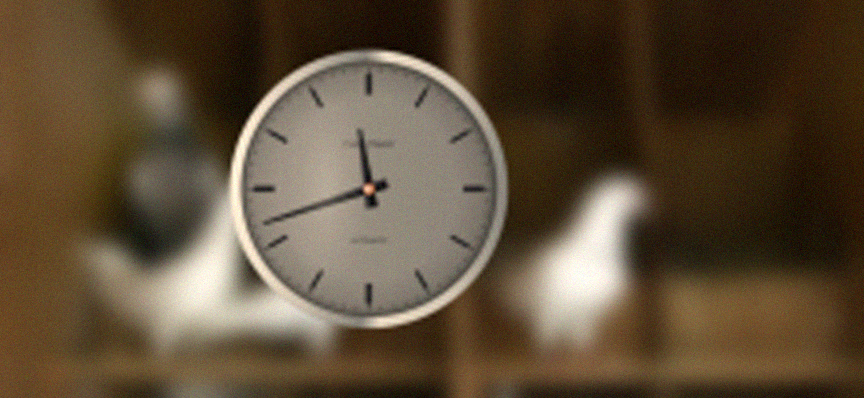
{"hour": 11, "minute": 42}
